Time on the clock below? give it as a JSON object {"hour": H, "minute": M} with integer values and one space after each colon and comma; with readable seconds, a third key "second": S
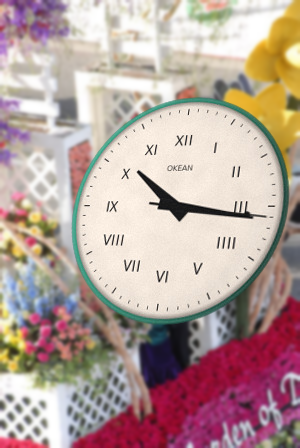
{"hour": 10, "minute": 16, "second": 16}
